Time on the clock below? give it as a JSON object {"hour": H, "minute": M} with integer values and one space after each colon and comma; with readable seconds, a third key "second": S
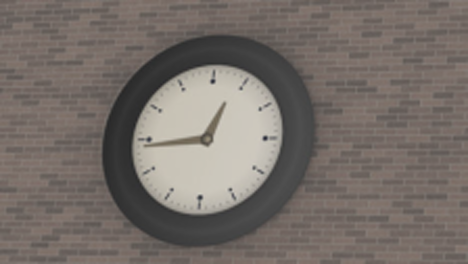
{"hour": 12, "minute": 44}
